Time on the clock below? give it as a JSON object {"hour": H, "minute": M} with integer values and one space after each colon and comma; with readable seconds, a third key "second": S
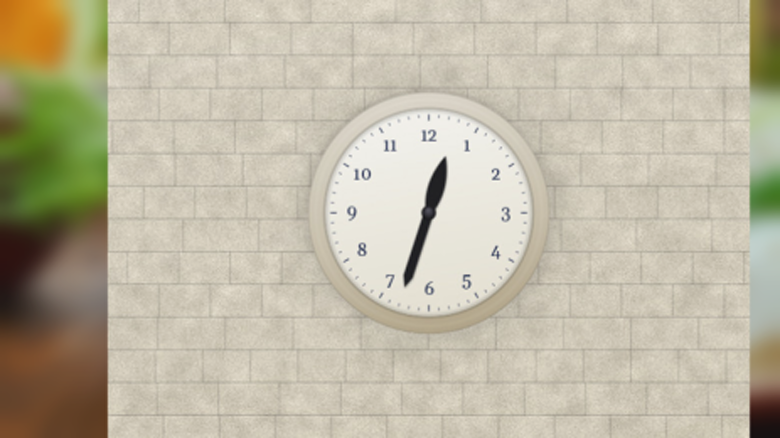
{"hour": 12, "minute": 33}
